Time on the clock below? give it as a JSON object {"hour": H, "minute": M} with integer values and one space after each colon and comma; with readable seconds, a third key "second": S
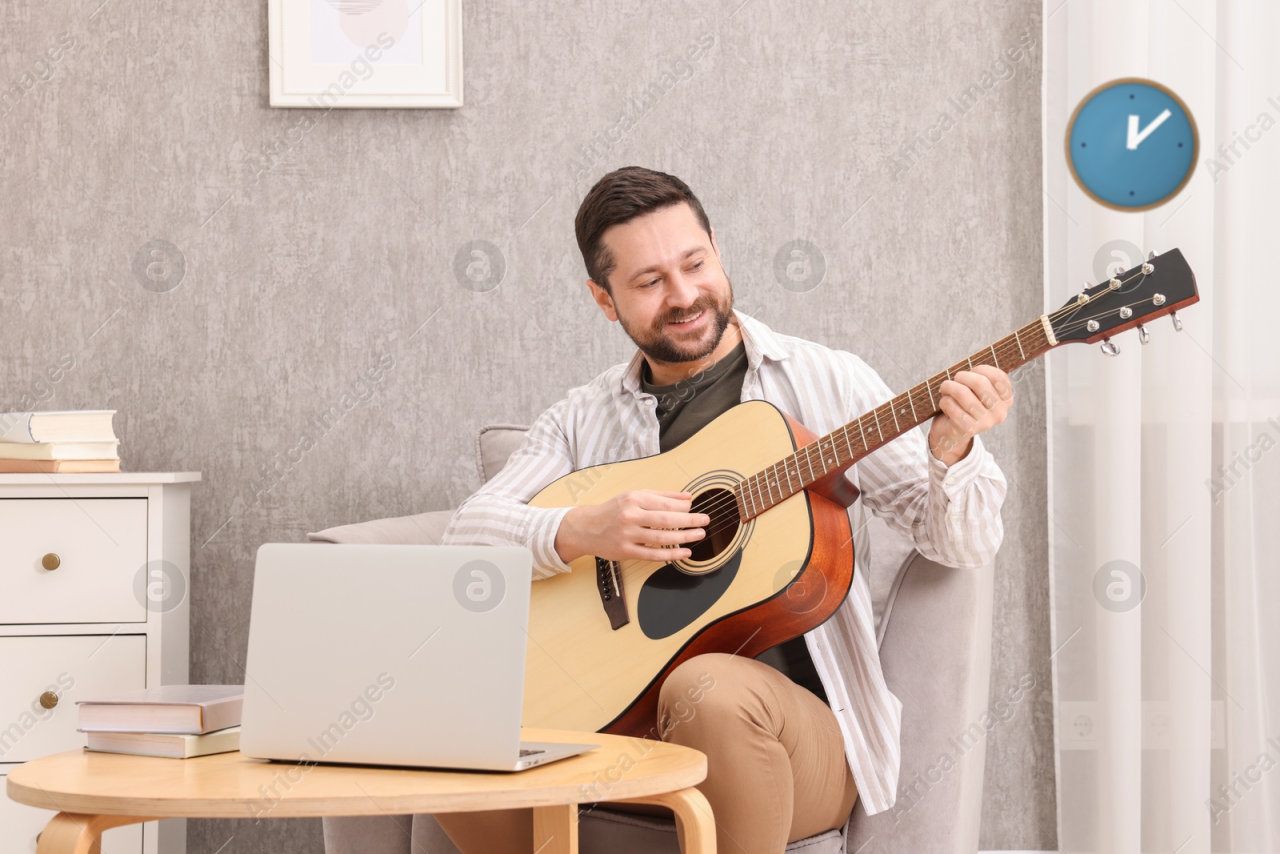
{"hour": 12, "minute": 8}
